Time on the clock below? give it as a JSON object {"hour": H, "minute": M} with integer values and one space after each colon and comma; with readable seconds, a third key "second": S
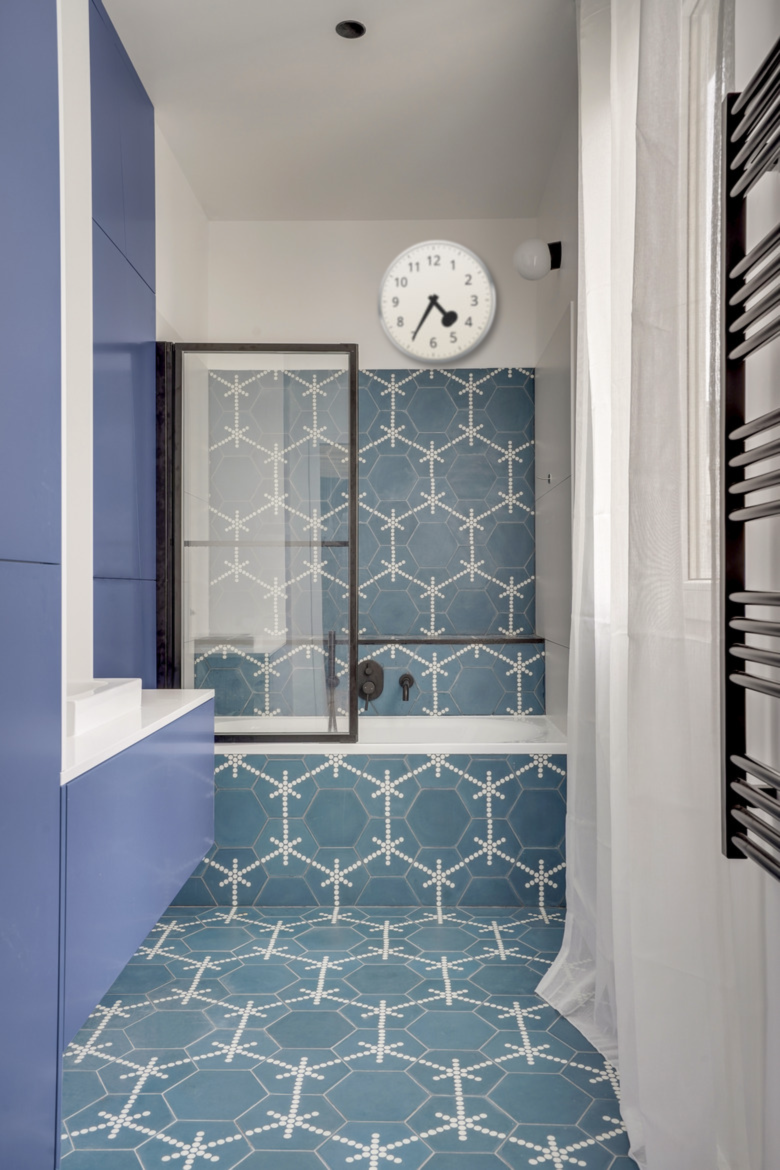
{"hour": 4, "minute": 35}
